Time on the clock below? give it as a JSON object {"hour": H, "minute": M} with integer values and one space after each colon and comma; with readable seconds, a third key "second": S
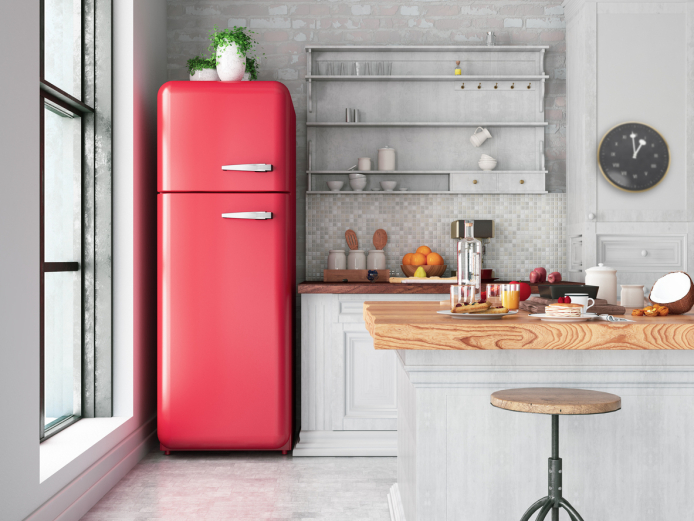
{"hour": 12, "minute": 59}
